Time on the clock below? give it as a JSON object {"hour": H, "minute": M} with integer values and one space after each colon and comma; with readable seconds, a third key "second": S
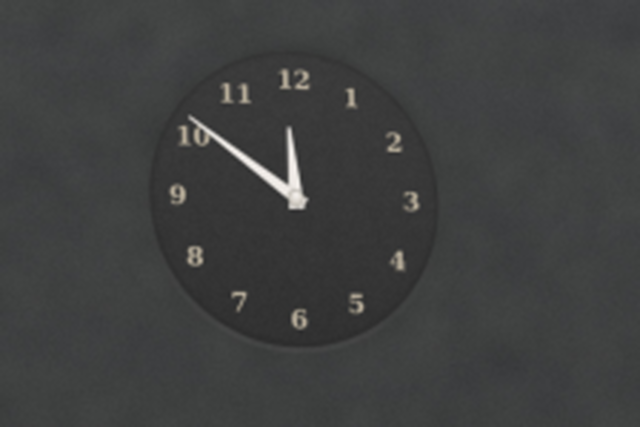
{"hour": 11, "minute": 51}
